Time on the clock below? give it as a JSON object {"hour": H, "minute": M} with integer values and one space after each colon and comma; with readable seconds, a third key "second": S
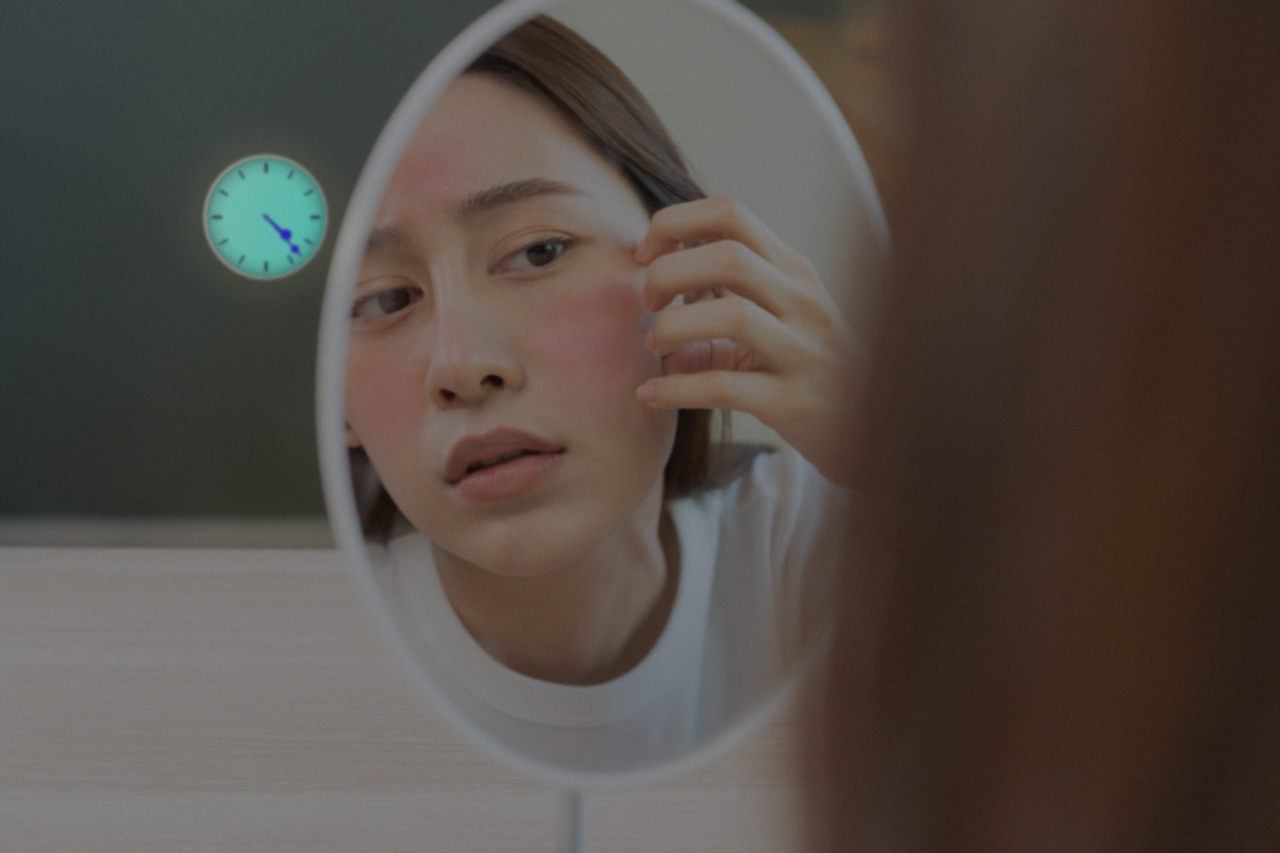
{"hour": 4, "minute": 23}
